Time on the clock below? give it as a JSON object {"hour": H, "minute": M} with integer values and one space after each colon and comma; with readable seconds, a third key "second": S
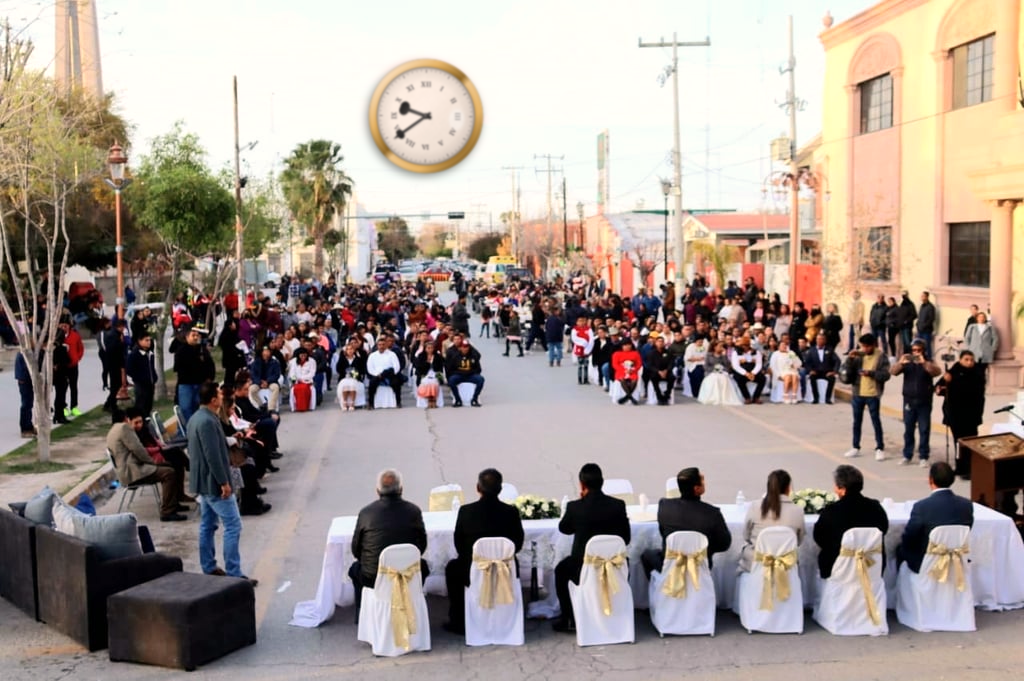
{"hour": 9, "minute": 39}
